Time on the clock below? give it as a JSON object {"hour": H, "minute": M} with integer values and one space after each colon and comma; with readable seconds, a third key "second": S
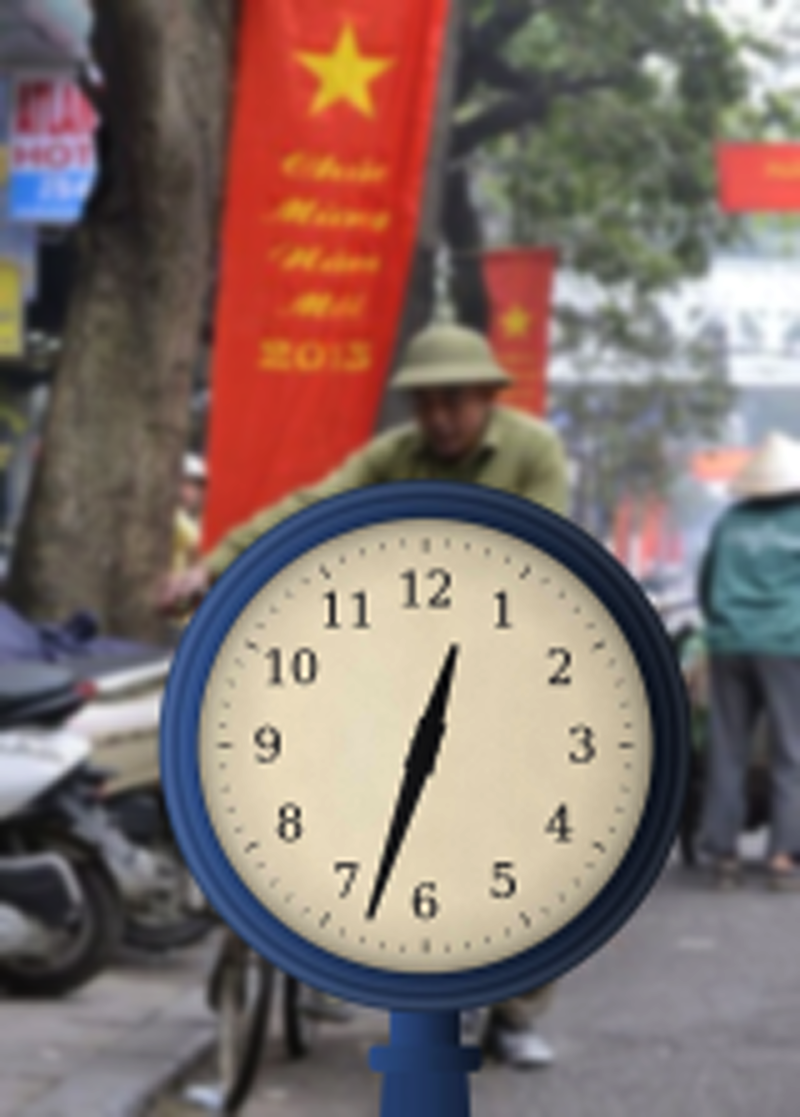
{"hour": 12, "minute": 33}
